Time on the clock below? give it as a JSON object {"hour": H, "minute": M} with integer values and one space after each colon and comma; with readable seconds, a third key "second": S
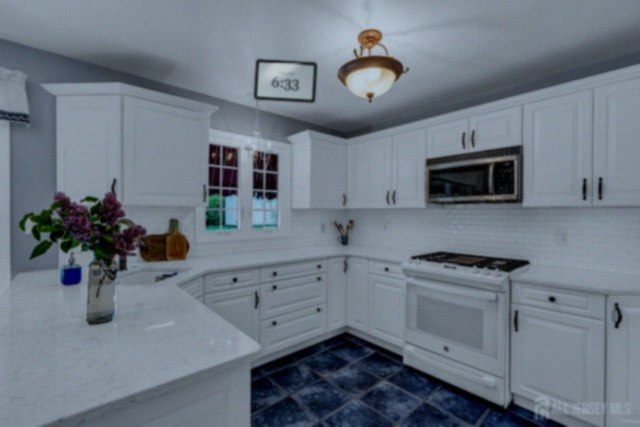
{"hour": 6, "minute": 33}
